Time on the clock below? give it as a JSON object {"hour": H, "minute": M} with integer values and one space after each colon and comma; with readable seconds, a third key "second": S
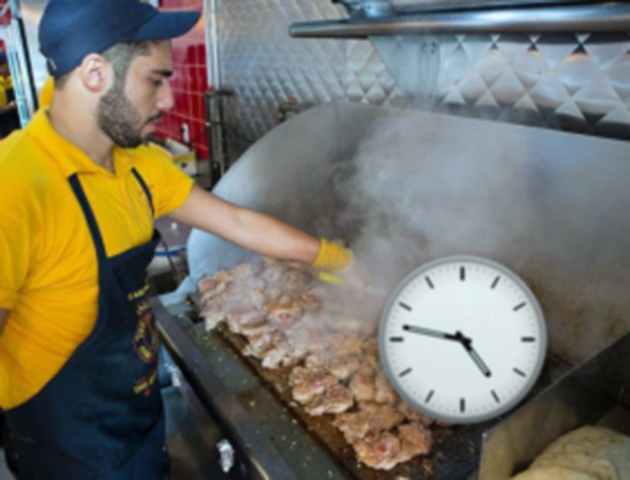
{"hour": 4, "minute": 47}
